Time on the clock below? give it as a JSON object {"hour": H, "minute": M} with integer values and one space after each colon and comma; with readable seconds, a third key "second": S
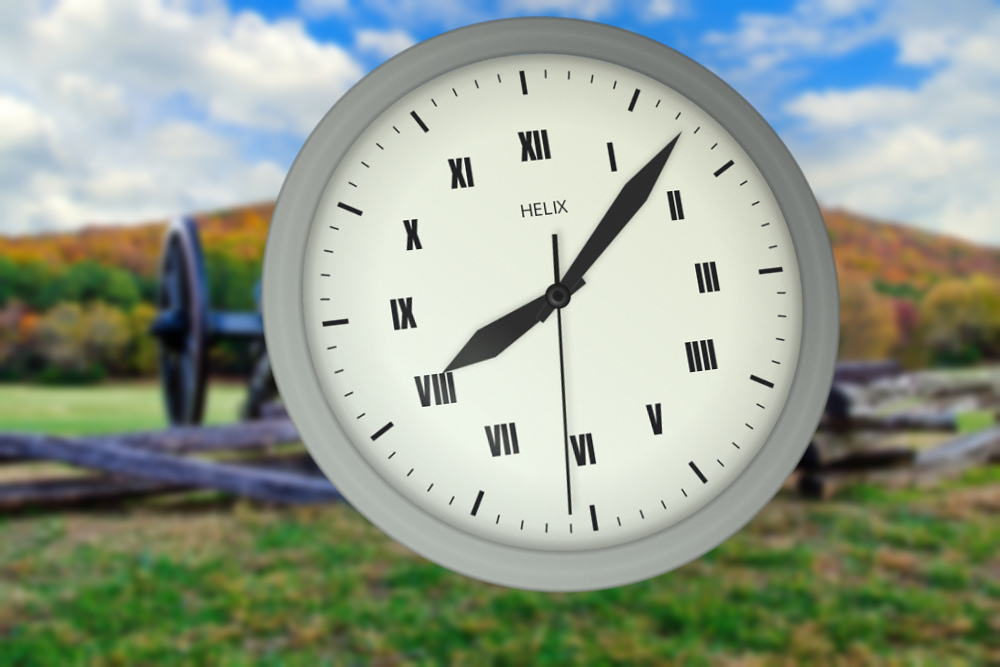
{"hour": 8, "minute": 7, "second": 31}
